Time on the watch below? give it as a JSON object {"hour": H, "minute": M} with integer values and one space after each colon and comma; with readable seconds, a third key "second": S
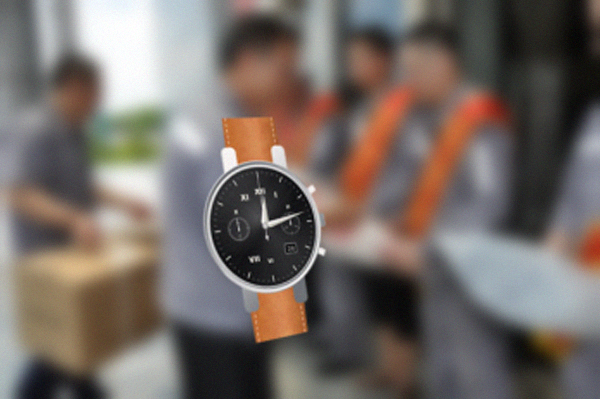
{"hour": 12, "minute": 13}
